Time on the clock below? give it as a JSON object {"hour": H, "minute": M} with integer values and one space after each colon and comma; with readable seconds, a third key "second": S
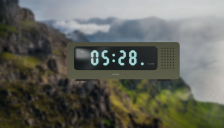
{"hour": 5, "minute": 28}
